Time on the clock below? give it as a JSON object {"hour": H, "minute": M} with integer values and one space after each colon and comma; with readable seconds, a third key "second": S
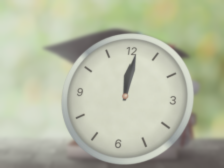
{"hour": 12, "minute": 1}
